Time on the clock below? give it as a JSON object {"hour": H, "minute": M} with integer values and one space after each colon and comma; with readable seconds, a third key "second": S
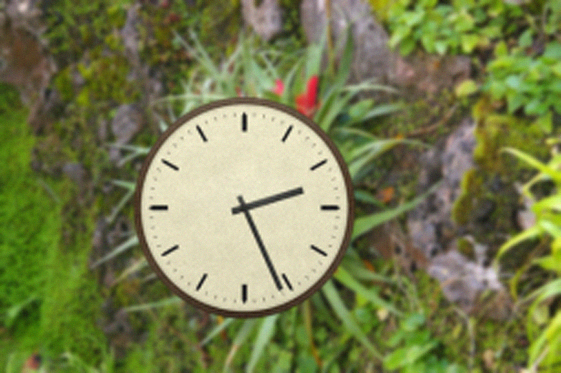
{"hour": 2, "minute": 26}
